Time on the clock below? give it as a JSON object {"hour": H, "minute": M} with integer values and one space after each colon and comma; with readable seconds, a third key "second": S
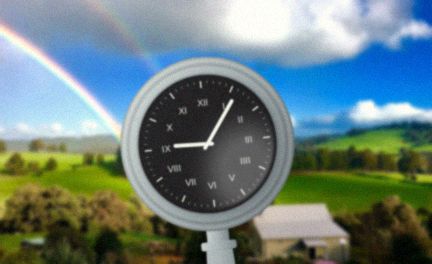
{"hour": 9, "minute": 6}
